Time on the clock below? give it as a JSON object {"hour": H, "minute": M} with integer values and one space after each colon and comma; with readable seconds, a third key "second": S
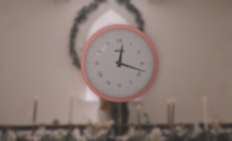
{"hour": 12, "minute": 18}
